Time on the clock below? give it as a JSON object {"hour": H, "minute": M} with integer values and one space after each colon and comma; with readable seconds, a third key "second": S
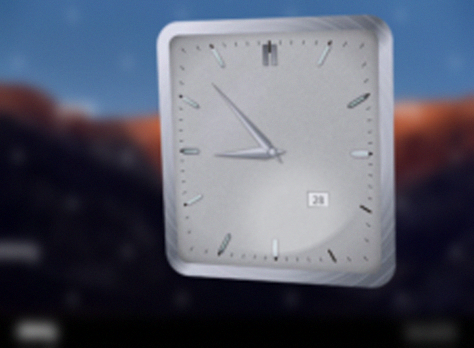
{"hour": 8, "minute": 53}
